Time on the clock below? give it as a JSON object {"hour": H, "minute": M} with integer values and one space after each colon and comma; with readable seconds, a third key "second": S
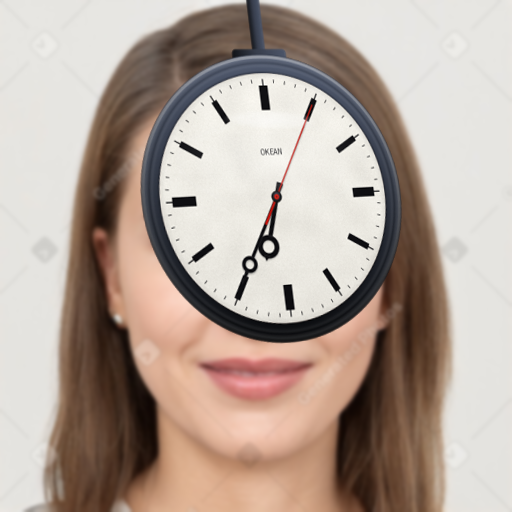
{"hour": 6, "minute": 35, "second": 5}
